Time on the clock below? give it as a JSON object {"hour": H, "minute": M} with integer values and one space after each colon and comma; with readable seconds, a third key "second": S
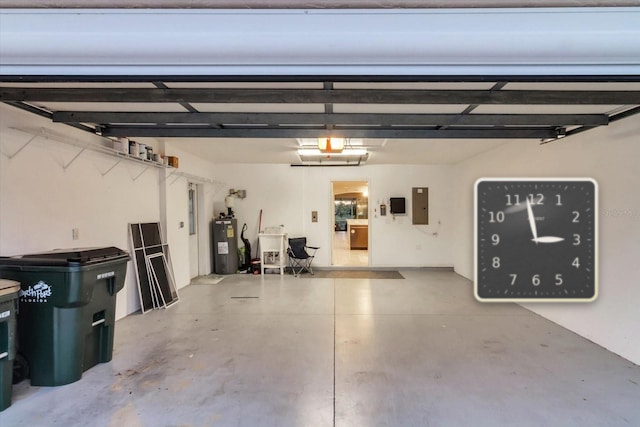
{"hour": 2, "minute": 58}
